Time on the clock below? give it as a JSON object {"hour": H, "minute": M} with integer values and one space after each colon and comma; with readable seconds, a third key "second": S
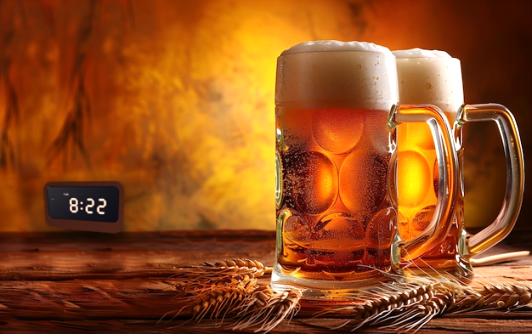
{"hour": 8, "minute": 22}
